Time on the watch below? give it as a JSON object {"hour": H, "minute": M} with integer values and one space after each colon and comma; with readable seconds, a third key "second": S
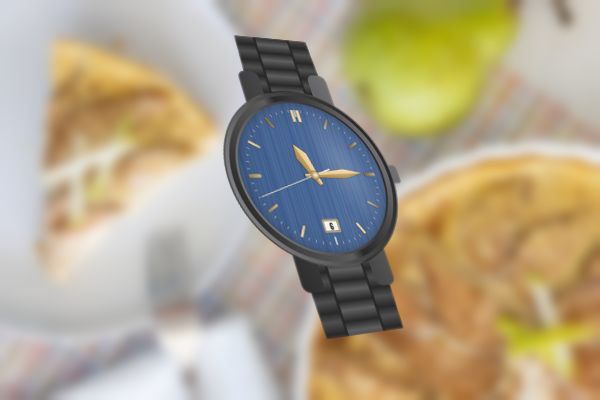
{"hour": 11, "minute": 14, "second": 42}
